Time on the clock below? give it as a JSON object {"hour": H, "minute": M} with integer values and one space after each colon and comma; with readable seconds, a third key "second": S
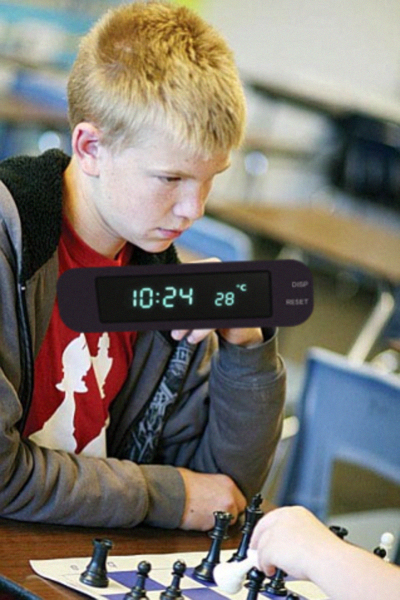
{"hour": 10, "minute": 24}
